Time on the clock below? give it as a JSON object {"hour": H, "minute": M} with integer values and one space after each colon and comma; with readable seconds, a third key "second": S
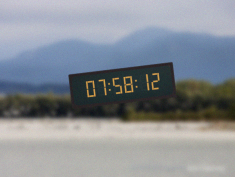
{"hour": 7, "minute": 58, "second": 12}
